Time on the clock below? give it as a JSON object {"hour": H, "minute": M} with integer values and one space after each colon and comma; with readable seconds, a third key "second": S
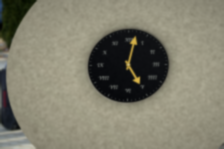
{"hour": 5, "minute": 2}
